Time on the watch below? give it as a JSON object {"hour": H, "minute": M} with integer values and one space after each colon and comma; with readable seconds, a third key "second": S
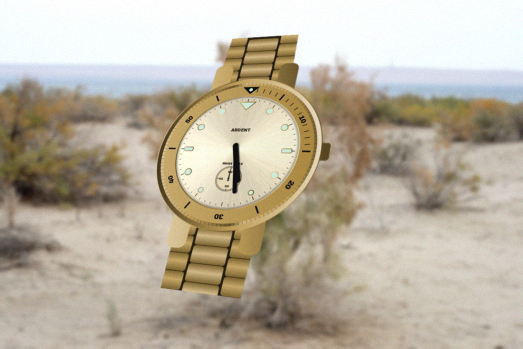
{"hour": 5, "minute": 28}
